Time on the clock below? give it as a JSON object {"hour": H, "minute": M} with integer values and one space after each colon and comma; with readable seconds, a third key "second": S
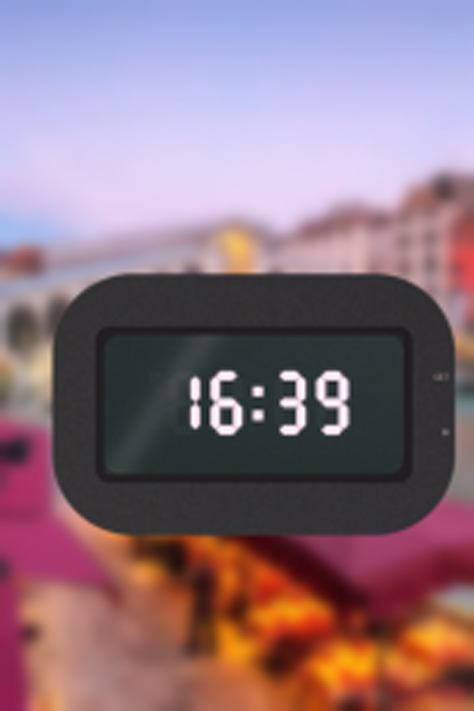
{"hour": 16, "minute": 39}
